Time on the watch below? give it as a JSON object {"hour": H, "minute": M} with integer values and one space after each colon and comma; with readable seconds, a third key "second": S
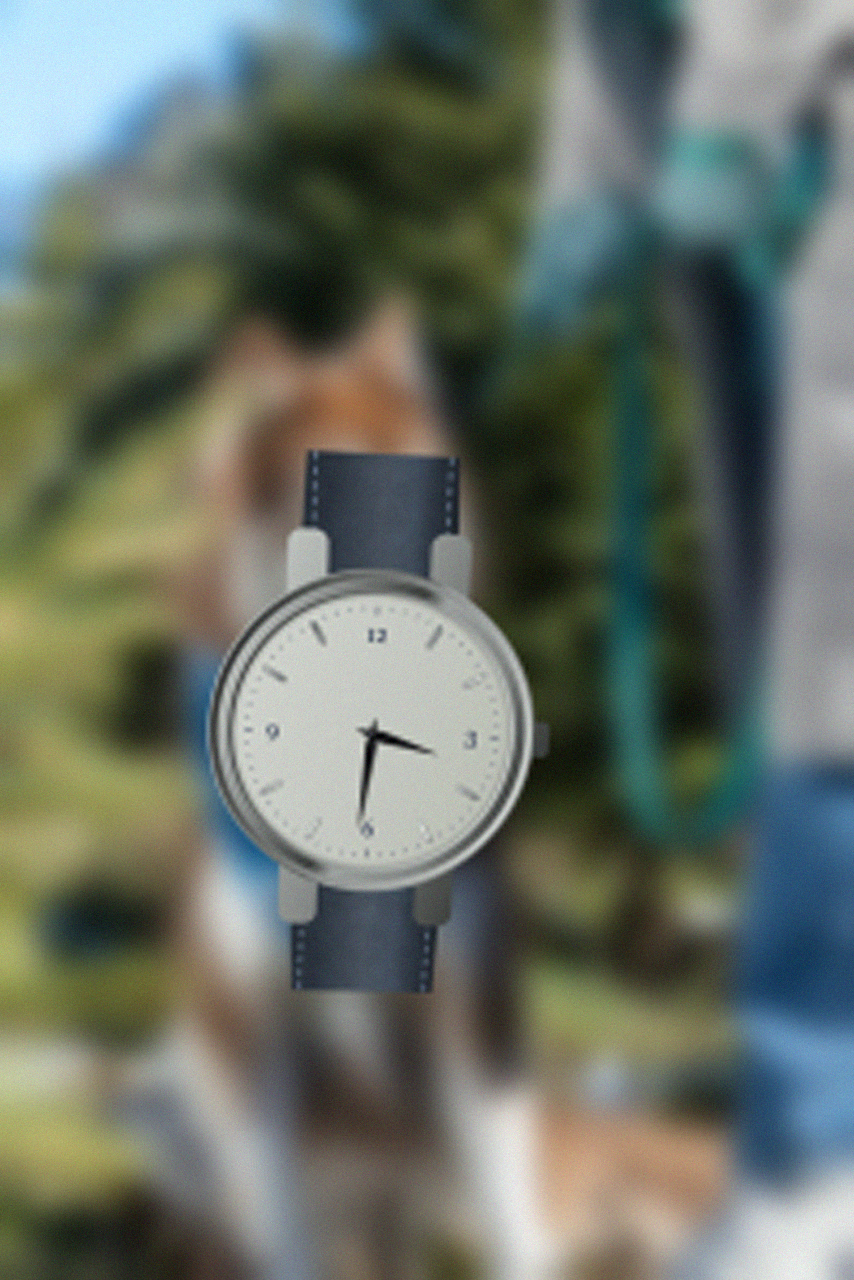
{"hour": 3, "minute": 31}
